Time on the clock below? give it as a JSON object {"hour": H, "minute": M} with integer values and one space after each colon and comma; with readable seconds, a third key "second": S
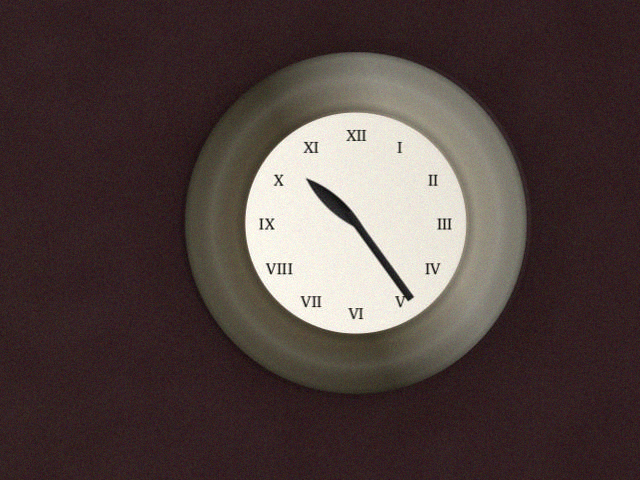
{"hour": 10, "minute": 24}
